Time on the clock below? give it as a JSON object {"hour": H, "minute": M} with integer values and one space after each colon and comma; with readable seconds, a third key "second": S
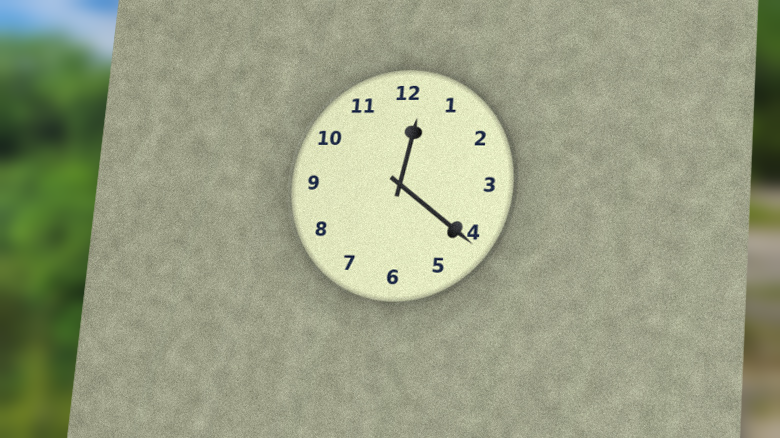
{"hour": 12, "minute": 21}
